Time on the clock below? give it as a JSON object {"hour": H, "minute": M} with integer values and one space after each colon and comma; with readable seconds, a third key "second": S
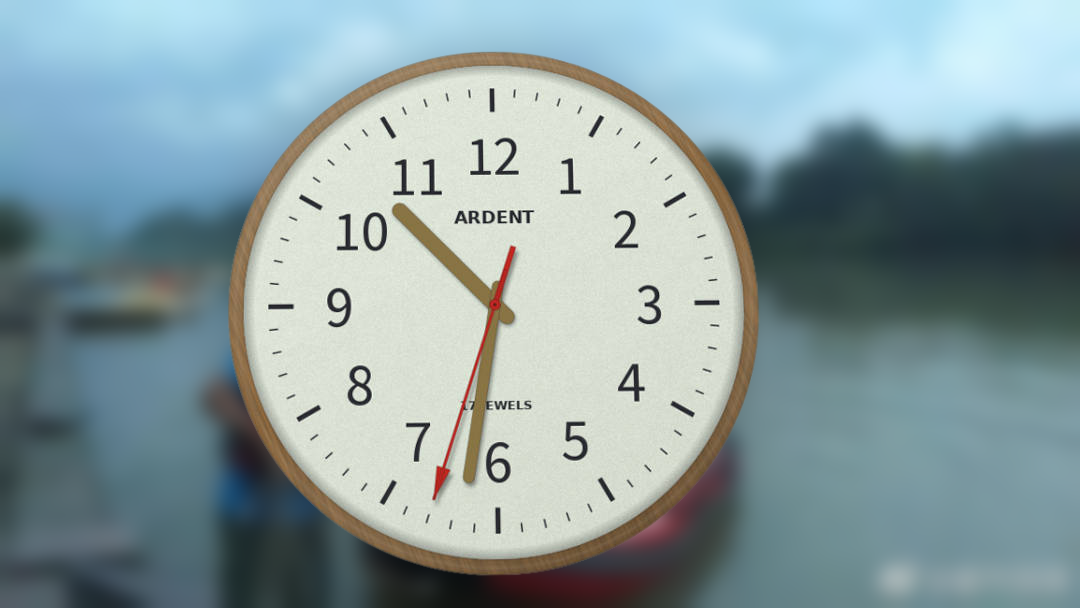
{"hour": 10, "minute": 31, "second": 33}
